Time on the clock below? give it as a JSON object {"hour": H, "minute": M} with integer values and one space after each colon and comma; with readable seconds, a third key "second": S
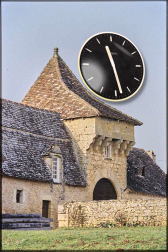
{"hour": 11, "minute": 28}
